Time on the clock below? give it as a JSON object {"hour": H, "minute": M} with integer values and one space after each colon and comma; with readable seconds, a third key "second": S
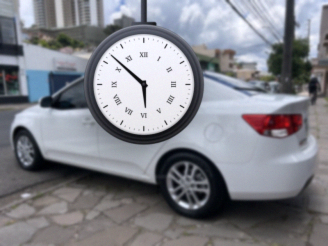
{"hour": 5, "minute": 52}
